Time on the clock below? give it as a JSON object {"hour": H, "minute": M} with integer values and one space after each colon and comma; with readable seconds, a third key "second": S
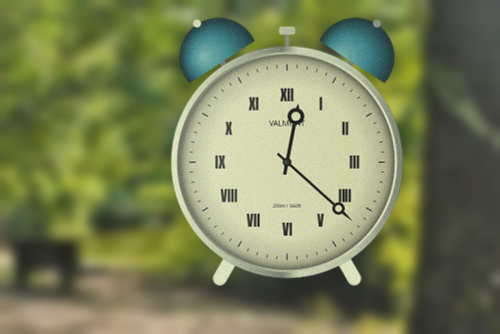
{"hour": 12, "minute": 22}
